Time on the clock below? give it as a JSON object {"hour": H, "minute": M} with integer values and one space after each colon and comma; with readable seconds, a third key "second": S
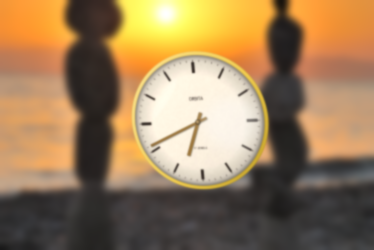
{"hour": 6, "minute": 41}
